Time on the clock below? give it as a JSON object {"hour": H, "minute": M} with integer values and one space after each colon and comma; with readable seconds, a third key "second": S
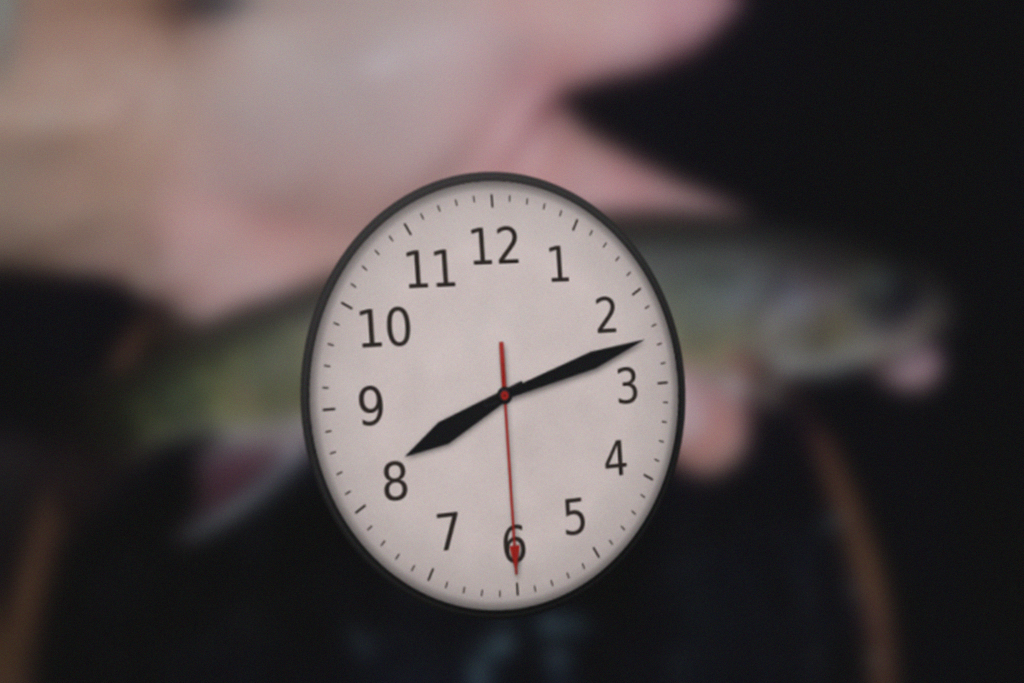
{"hour": 8, "minute": 12, "second": 30}
